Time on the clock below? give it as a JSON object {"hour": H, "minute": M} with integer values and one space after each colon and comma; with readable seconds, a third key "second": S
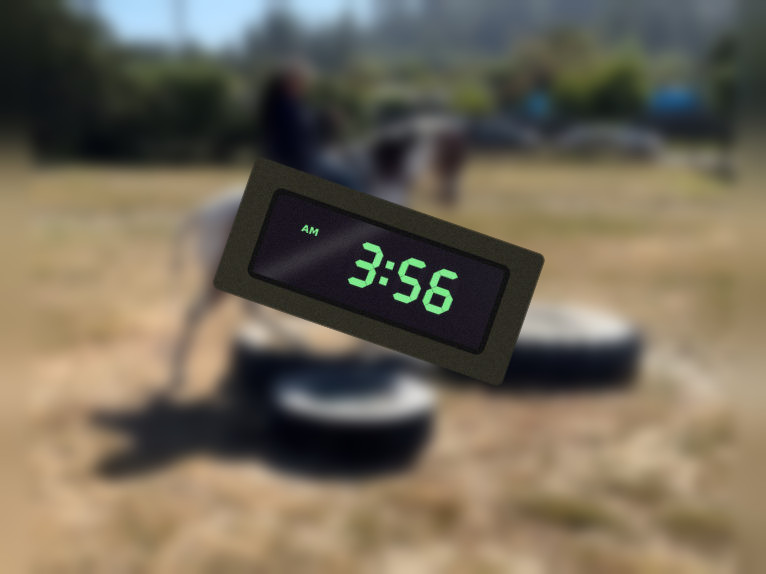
{"hour": 3, "minute": 56}
